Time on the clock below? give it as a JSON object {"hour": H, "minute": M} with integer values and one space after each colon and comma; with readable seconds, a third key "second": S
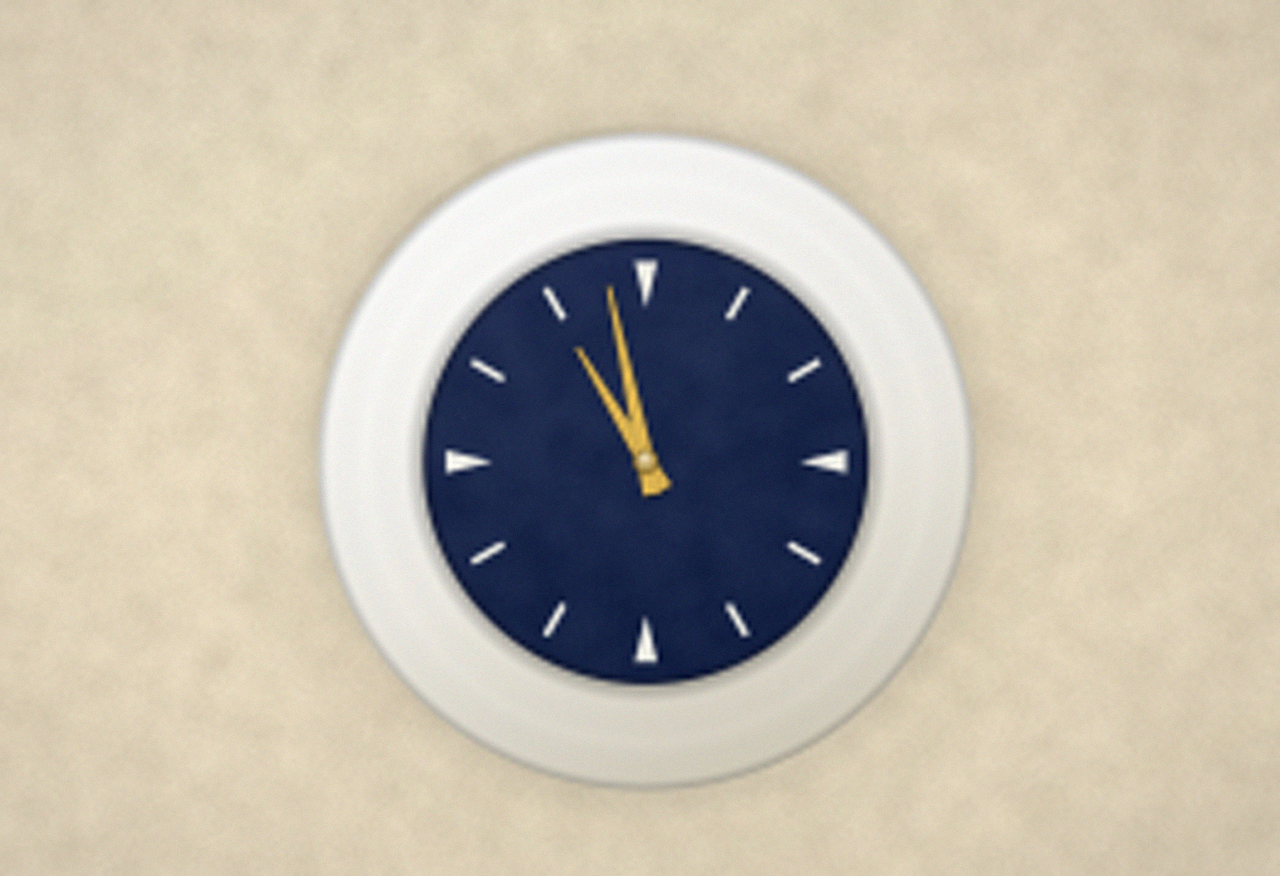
{"hour": 10, "minute": 58}
